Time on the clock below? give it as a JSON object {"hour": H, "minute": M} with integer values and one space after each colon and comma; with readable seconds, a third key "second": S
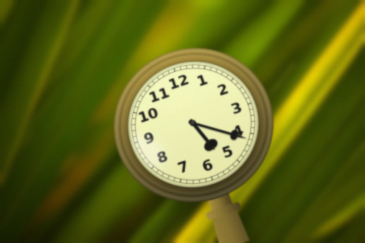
{"hour": 5, "minute": 21}
